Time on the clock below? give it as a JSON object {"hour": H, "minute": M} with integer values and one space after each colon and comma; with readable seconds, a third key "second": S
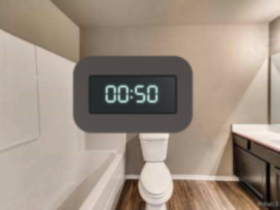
{"hour": 0, "minute": 50}
